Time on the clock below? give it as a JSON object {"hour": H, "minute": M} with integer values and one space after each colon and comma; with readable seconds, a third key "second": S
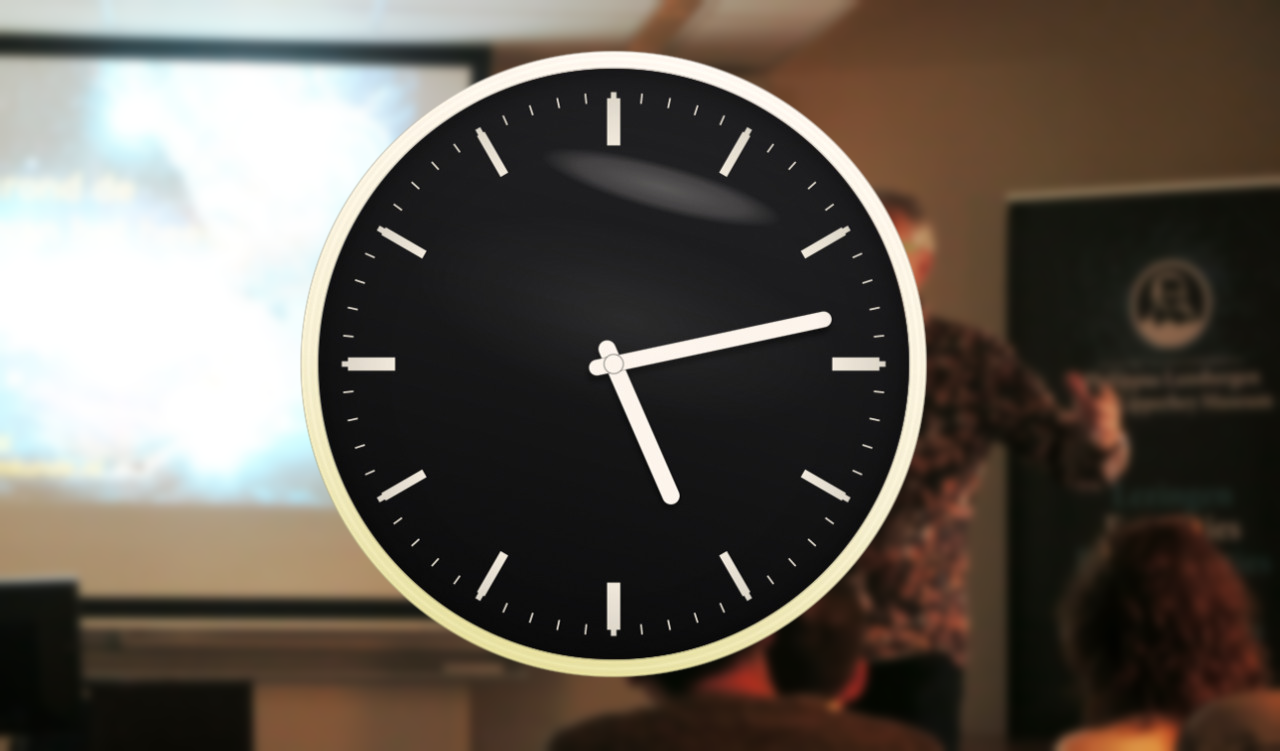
{"hour": 5, "minute": 13}
